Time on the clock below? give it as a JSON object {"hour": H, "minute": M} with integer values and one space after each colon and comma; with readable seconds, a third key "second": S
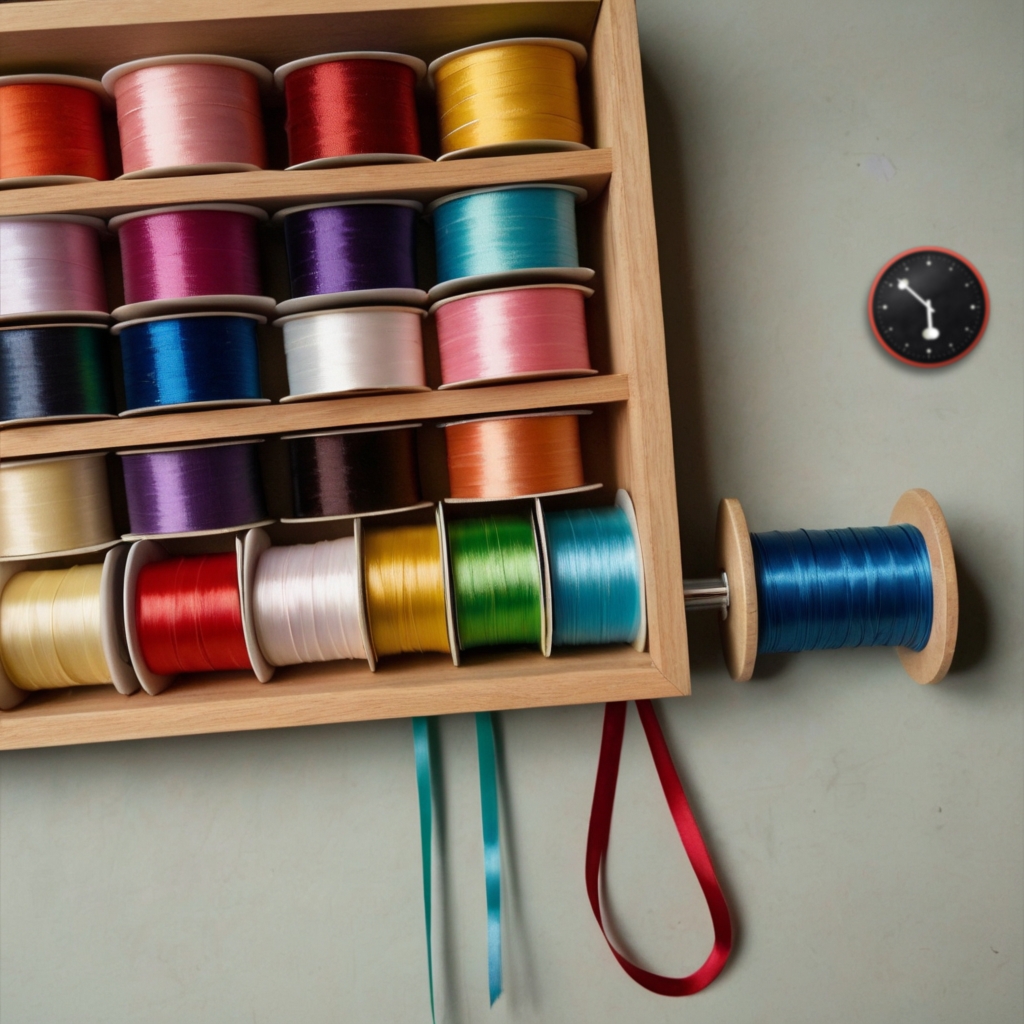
{"hour": 5, "minute": 52}
